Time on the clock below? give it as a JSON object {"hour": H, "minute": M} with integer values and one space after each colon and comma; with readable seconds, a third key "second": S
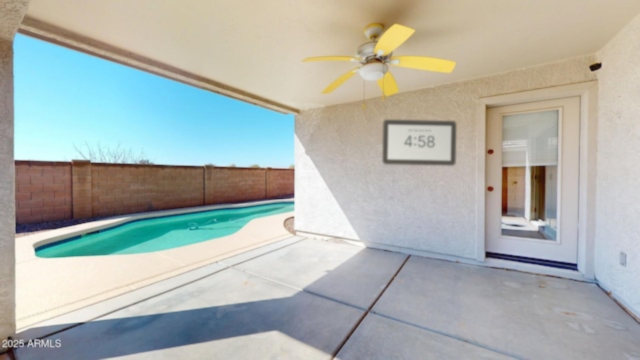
{"hour": 4, "minute": 58}
